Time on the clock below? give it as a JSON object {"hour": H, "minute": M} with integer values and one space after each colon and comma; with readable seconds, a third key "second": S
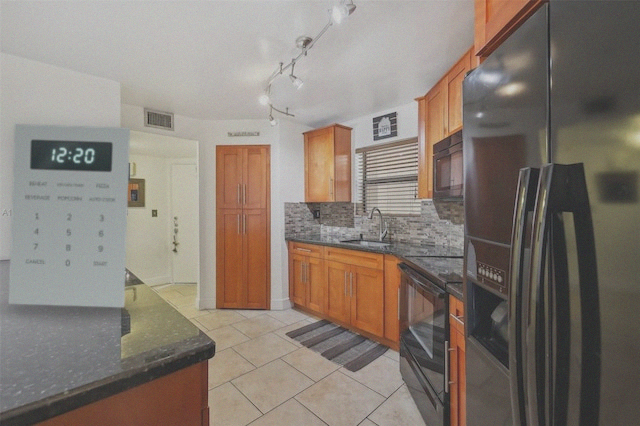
{"hour": 12, "minute": 20}
